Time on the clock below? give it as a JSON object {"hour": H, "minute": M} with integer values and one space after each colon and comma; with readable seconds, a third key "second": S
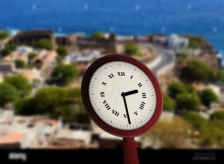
{"hour": 2, "minute": 29}
